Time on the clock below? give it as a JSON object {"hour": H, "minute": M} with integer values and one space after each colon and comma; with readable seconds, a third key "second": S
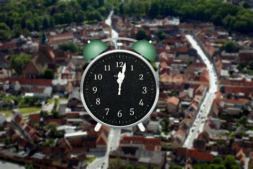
{"hour": 12, "minute": 2}
